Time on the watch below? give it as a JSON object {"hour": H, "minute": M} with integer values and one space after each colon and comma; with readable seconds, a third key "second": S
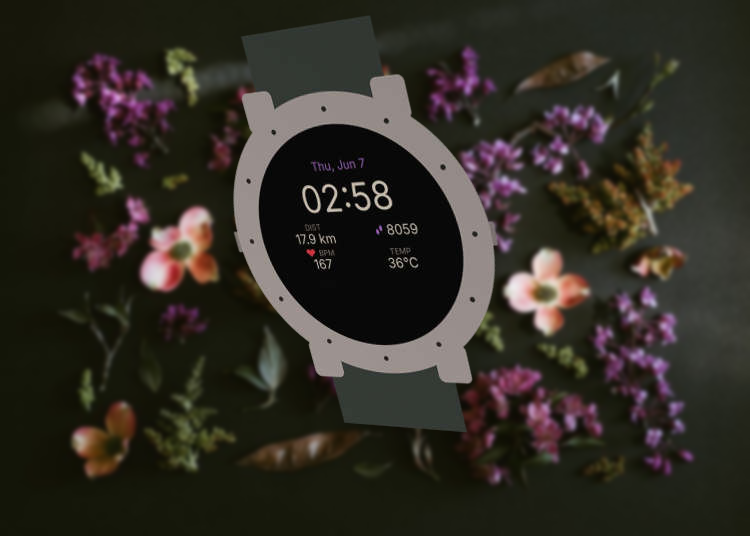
{"hour": 2, "minute": 58}
